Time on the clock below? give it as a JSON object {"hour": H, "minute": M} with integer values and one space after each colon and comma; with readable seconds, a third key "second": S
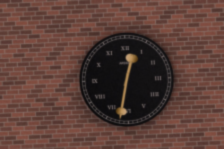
{"hour": 12, "minute": 32}
